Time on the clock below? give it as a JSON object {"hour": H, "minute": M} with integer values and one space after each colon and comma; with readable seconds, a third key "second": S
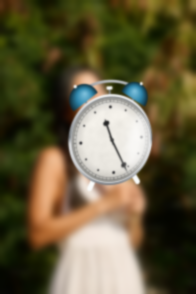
{"hour": 11, "minute": 26}
